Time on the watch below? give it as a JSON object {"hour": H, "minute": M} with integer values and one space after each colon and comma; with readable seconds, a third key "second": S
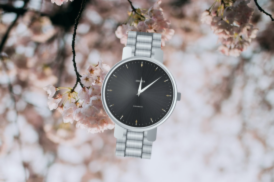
{"hour": 12, "minute": 8}
